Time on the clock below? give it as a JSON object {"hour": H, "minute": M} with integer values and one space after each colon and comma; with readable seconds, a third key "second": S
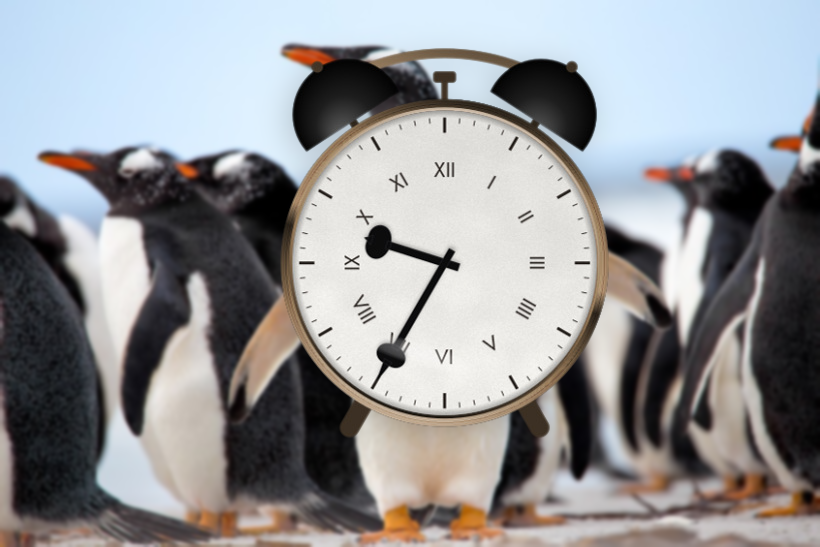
{"hour": 9, "minute": 35}
